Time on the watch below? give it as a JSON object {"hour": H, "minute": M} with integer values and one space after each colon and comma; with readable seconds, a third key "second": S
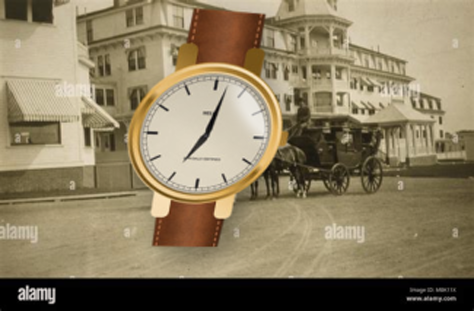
{"hour": 7, "minute": 2}
